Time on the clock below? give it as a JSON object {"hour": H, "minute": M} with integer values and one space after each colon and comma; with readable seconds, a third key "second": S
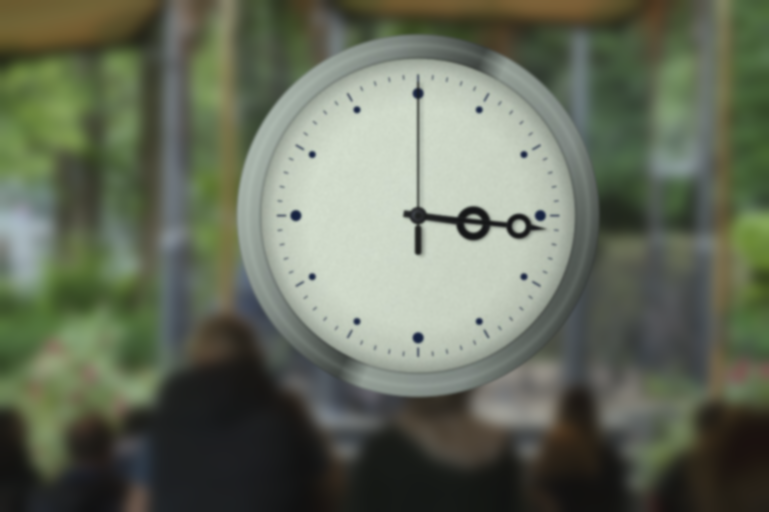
{"hour": 3, "minute": 16, "second": 0}
